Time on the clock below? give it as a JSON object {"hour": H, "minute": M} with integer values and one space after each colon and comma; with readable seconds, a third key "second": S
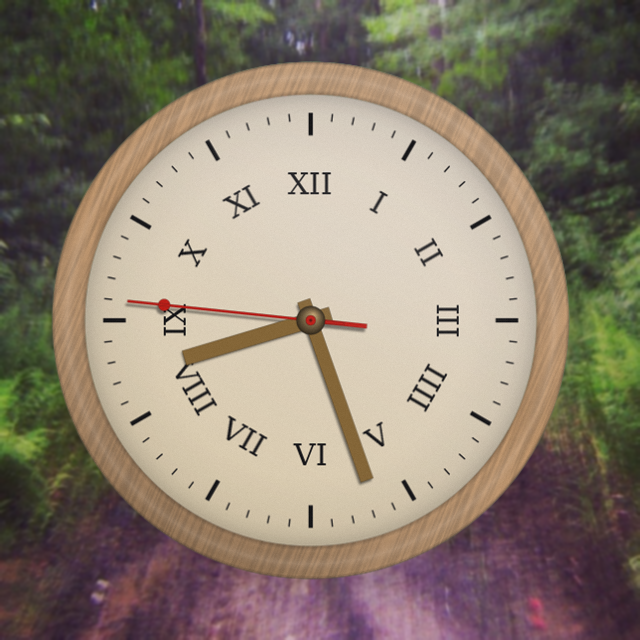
{"hour": 8, "minute": 26, "second": 46}
